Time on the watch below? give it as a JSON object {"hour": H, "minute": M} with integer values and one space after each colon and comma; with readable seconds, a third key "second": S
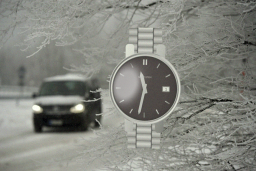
{"hour": 11, "minute": 32}
